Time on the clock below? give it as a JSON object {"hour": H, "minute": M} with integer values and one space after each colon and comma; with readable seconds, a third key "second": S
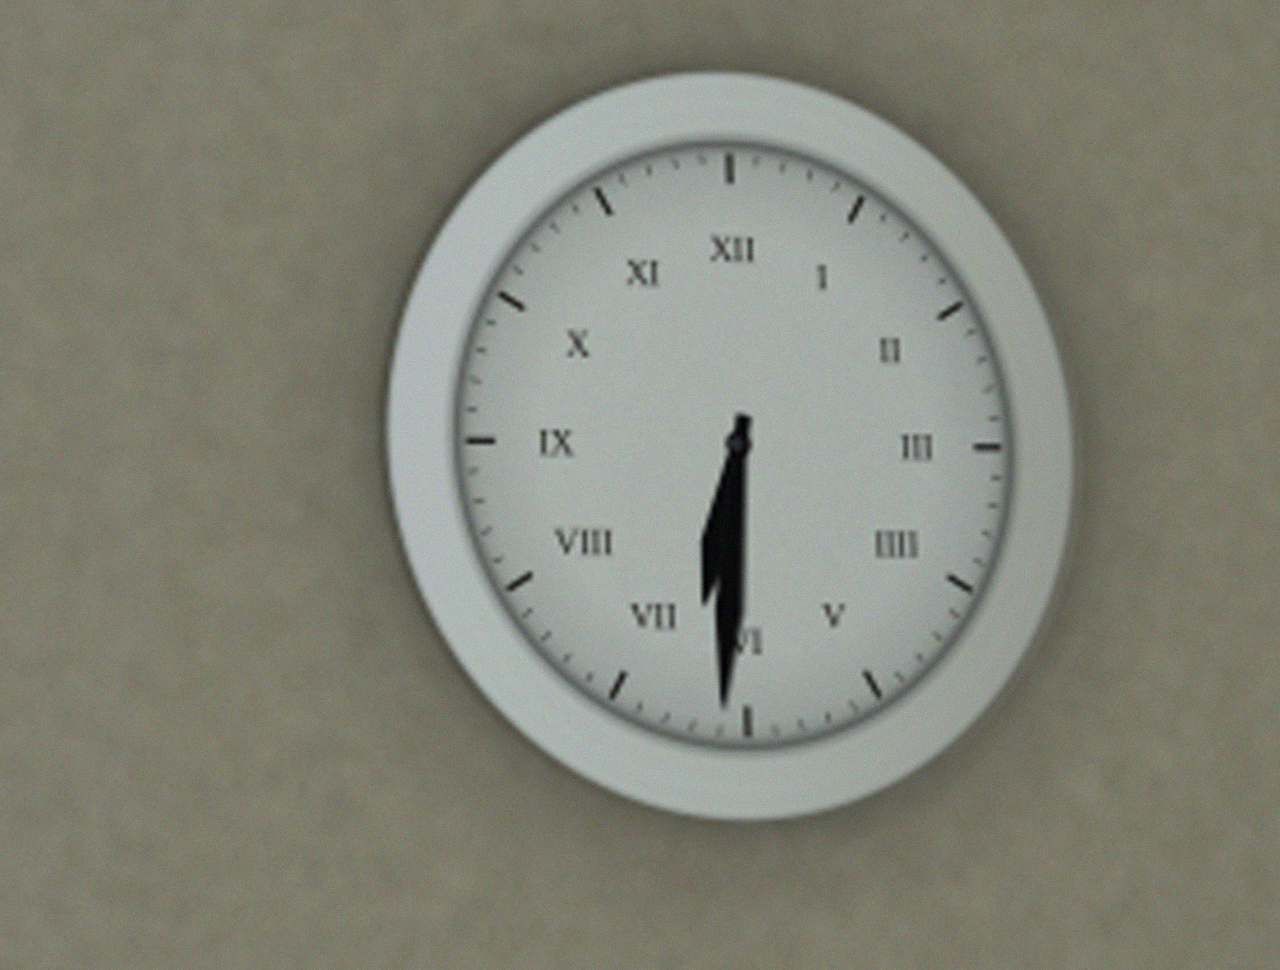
{"hour": 6, "minute": 31}
